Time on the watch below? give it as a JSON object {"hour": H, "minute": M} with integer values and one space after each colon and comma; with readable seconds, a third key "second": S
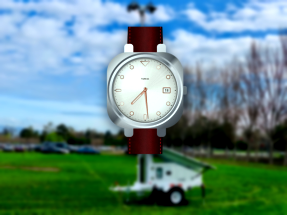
{"hour": 7, "minute": 29}
